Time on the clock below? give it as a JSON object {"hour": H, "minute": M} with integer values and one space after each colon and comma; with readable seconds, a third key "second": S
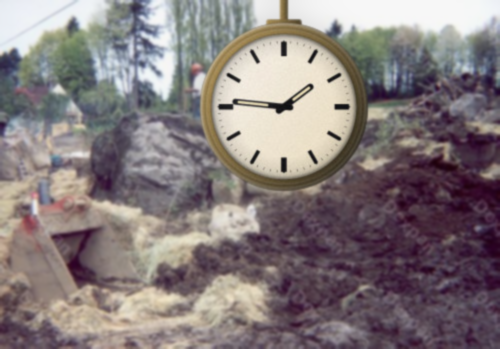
{"hour": 1, "minute": 46}
